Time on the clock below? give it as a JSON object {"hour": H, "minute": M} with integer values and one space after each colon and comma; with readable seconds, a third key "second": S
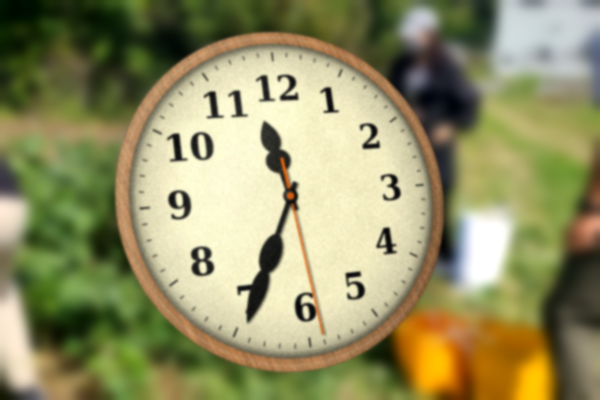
{"hour": 11, "minute": 34, "second": 29}
